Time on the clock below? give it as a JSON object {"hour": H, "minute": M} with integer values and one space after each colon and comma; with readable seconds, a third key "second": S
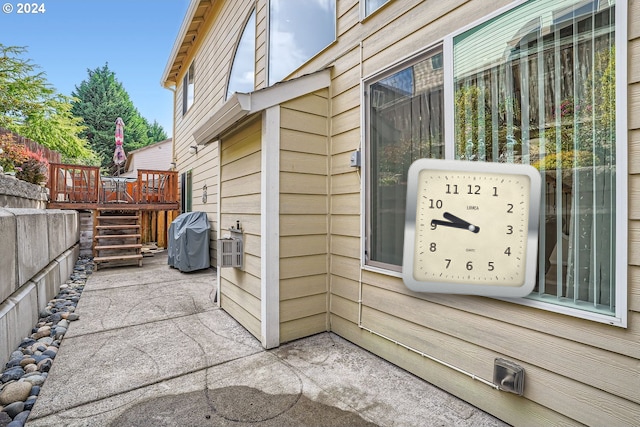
{"hour": 9, "minute": 46}
